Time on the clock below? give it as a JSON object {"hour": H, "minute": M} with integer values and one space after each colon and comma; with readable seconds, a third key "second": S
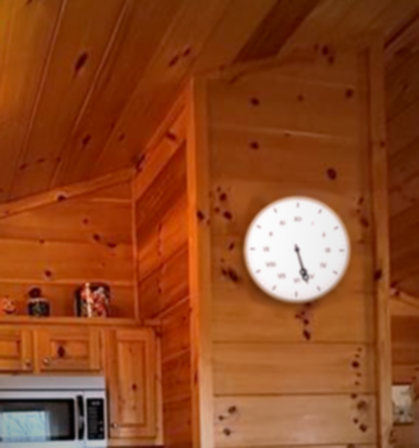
{"hour": 5, "minute": 27}
